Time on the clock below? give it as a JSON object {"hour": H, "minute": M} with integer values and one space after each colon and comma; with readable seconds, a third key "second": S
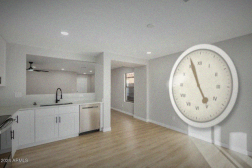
{"hour": 4, "minute": 56}
